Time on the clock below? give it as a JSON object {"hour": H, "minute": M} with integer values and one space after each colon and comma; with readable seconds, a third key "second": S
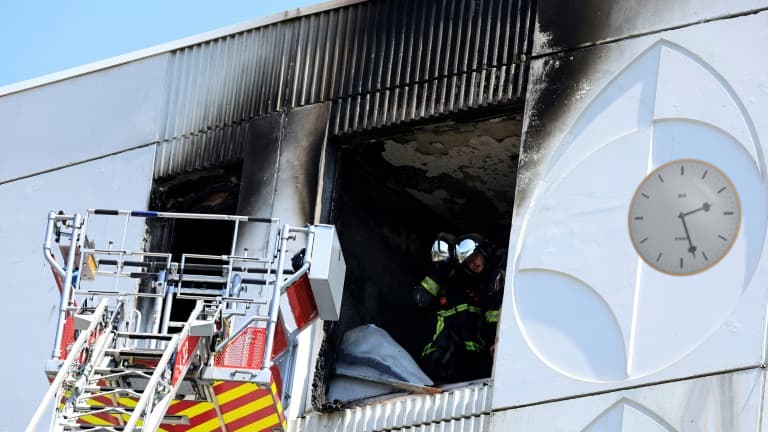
{"hour": 2, "minute": 27}
